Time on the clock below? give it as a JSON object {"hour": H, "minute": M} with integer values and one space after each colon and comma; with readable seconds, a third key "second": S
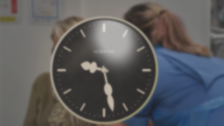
{"hour": 9, "minute": 28}
